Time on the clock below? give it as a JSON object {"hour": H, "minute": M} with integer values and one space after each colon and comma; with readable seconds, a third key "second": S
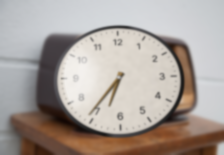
{"hour": 6, "minute": 36}
